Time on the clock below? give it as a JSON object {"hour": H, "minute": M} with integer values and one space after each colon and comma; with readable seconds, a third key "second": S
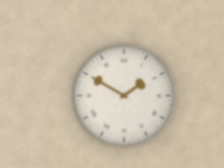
{"hour": 1, "minute": 50}
